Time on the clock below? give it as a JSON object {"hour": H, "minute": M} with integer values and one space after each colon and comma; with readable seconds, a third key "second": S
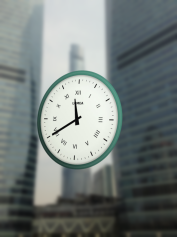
{"hour": 11, "minute": 40}
